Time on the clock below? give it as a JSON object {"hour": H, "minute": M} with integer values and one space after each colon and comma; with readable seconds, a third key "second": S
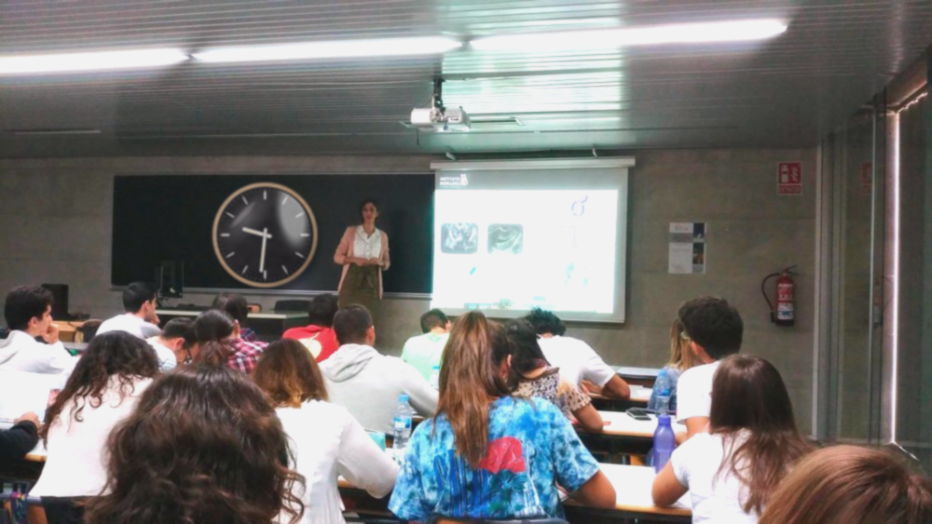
{"hour": 9, "minute": 31}
